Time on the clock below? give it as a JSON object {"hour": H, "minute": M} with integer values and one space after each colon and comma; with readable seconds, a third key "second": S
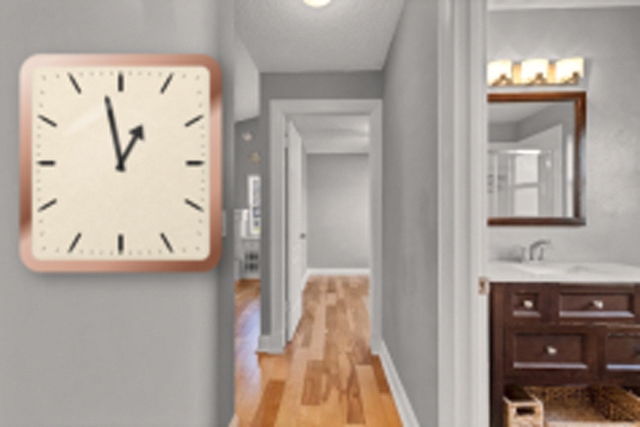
{"hour": 12, "minute": 58}
